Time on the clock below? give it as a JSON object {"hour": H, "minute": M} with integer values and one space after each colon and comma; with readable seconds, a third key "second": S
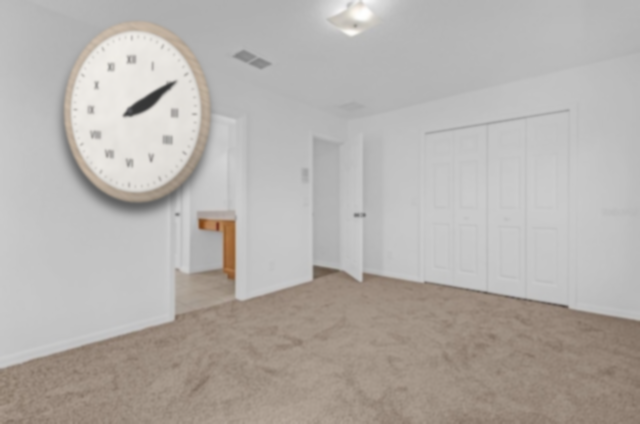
{"hour": 2, "minute": 10}
